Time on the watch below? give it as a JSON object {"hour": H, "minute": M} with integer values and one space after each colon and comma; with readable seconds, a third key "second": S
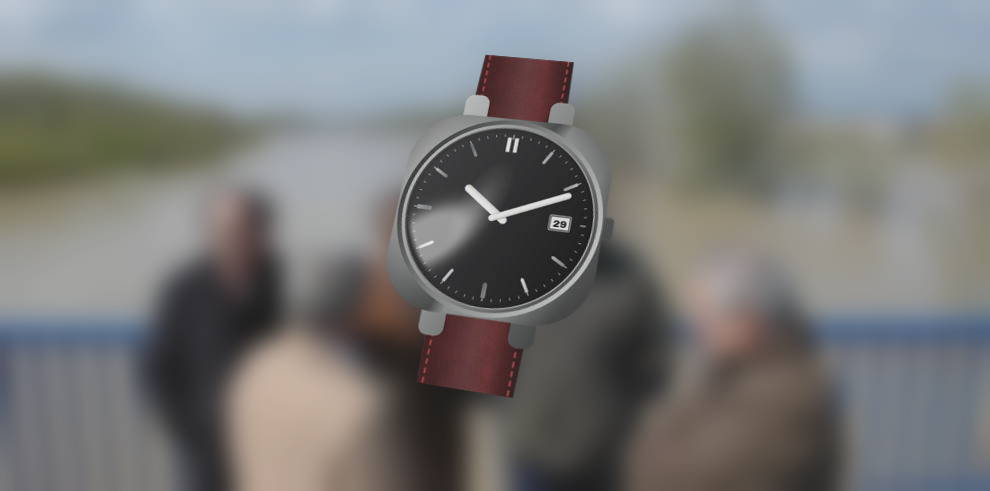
{"hour": 10, "minute": 11}
